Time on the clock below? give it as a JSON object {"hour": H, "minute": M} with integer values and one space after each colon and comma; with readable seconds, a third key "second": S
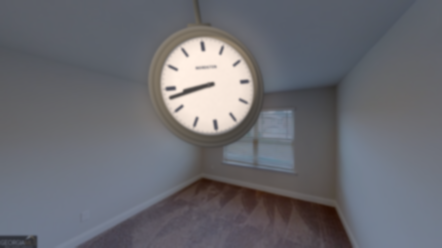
{"hour": 8, "minute": 43}
